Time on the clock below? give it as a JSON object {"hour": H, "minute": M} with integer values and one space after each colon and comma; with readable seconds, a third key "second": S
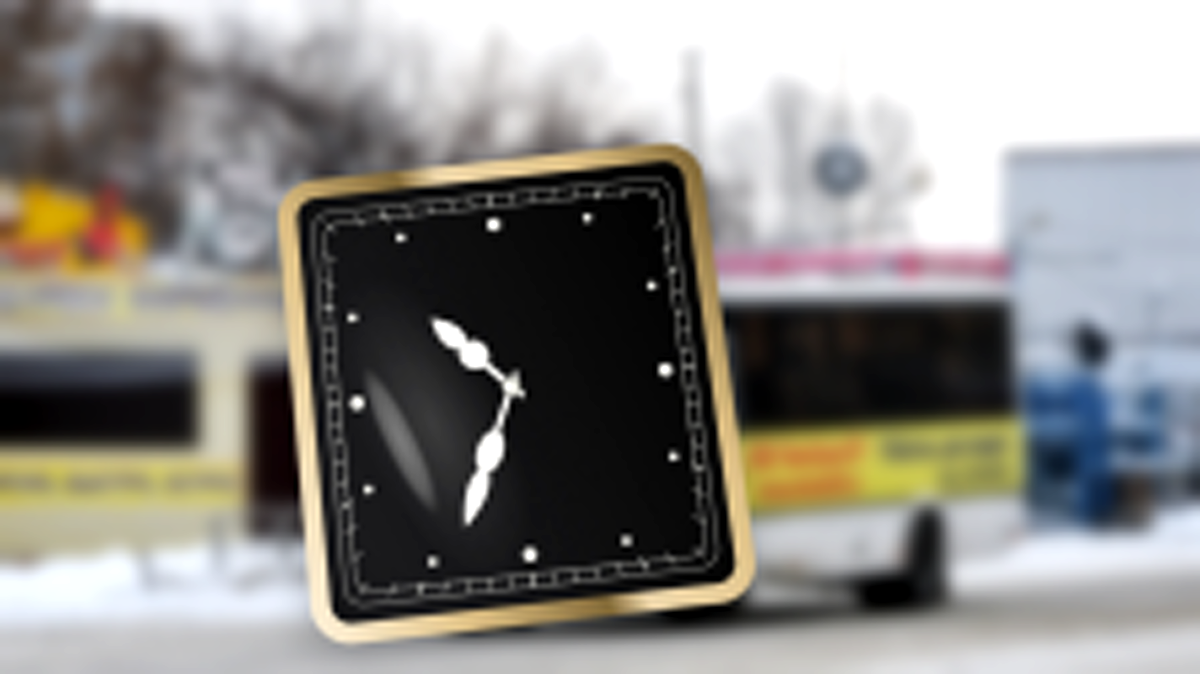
{"hour": 10, "minute": 34}
